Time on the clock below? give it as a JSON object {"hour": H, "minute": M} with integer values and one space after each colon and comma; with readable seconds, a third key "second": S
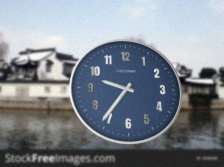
{"hour": 9, "minute": 36}
